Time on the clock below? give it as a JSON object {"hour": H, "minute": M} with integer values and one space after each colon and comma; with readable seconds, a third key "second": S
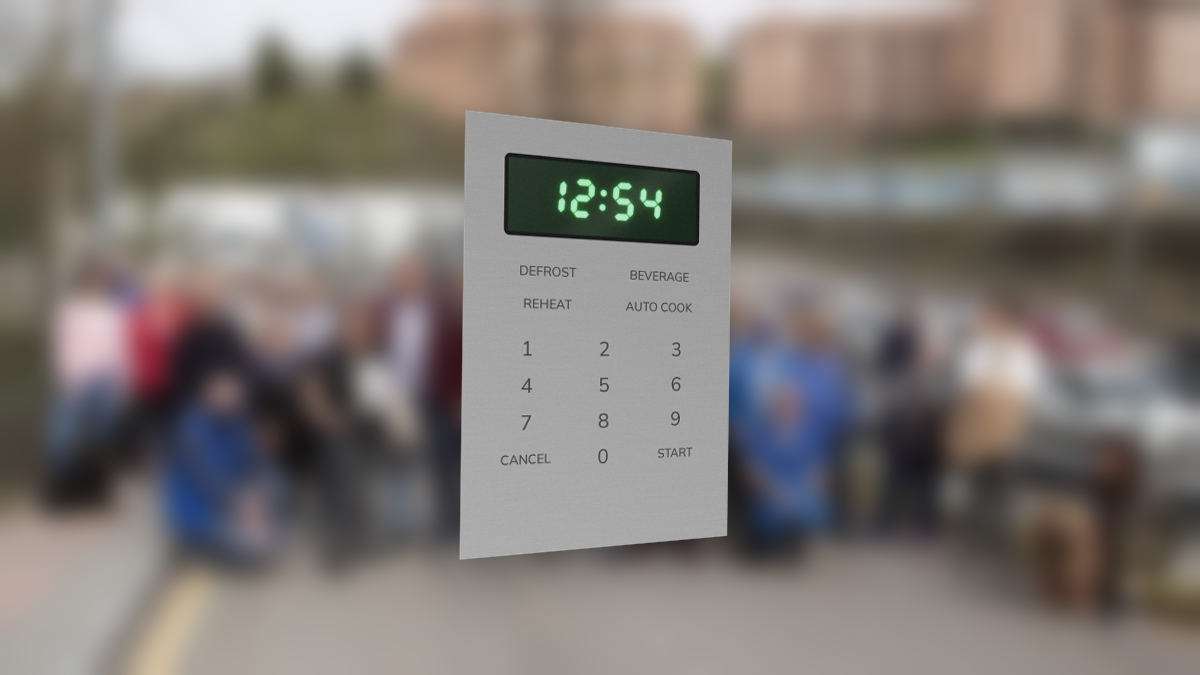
{"hour": 12, "minute": 54}
